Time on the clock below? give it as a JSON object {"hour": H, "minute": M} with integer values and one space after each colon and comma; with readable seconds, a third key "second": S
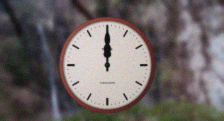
{"hour": 12, "minute": 0}
